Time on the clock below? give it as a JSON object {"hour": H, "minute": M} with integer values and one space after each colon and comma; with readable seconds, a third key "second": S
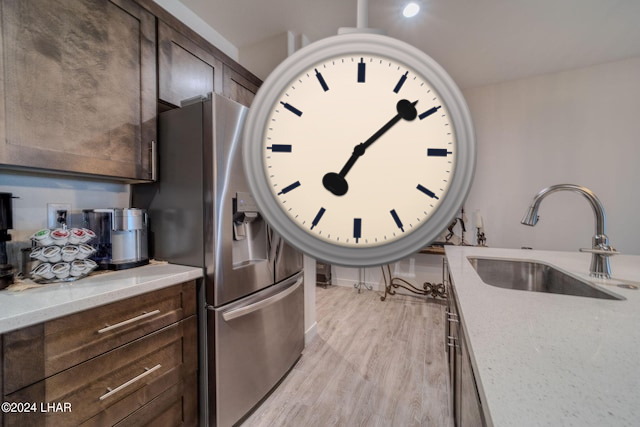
{"hour": 7, "minute": 8}
